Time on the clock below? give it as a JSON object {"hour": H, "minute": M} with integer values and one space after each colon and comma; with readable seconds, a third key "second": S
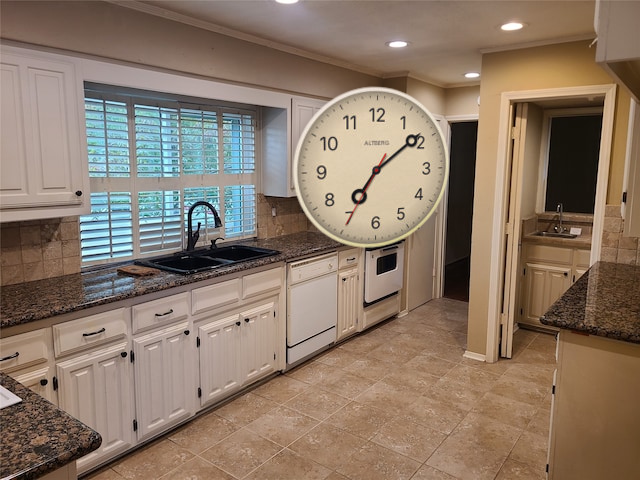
{"hour": 7, "minute": 8, "second": 35}
